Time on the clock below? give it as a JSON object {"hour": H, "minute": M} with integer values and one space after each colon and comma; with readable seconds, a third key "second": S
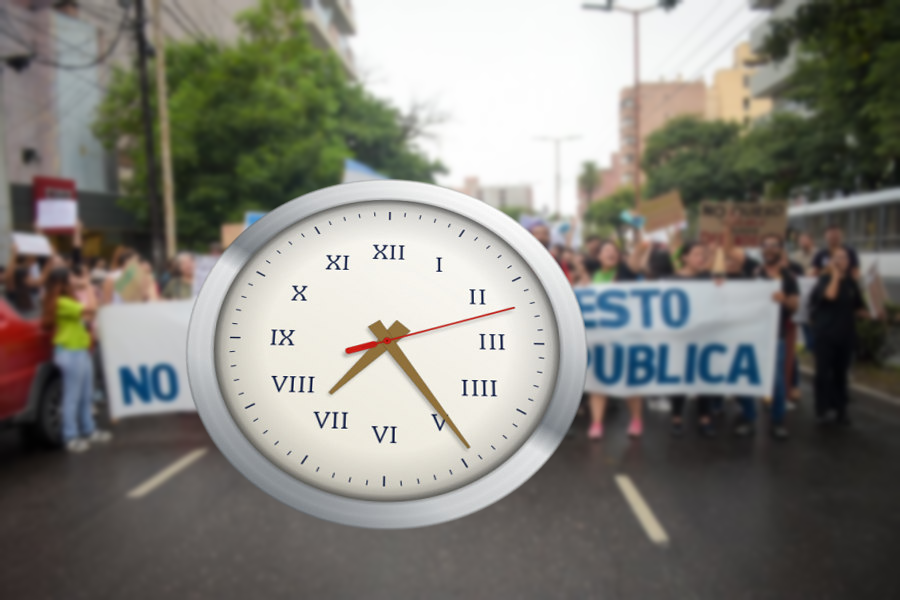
{"hour": 7, "minute": 24, "second": 12}
